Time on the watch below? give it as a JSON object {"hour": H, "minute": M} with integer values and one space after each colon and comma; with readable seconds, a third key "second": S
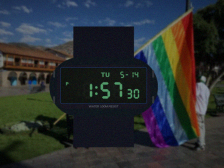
{"hour": 1, "minute": 57, "second": 30}
